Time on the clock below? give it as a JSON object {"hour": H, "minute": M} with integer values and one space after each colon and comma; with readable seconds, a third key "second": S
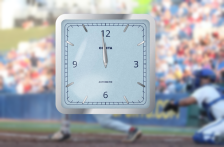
{"hour": 11, "minute": 59}
